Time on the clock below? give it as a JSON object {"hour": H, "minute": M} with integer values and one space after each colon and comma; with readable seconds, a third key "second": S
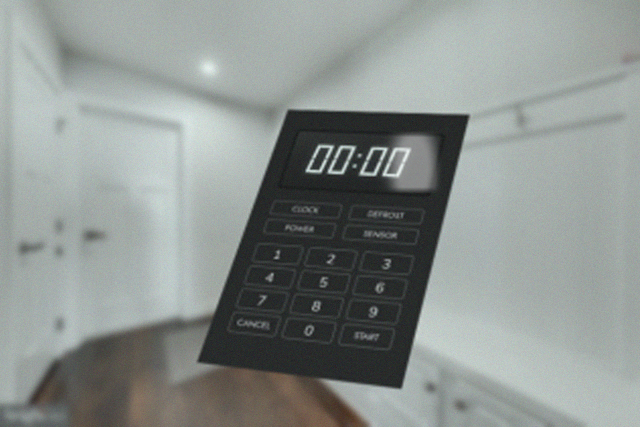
{"hour": 0, "minute": 0}
